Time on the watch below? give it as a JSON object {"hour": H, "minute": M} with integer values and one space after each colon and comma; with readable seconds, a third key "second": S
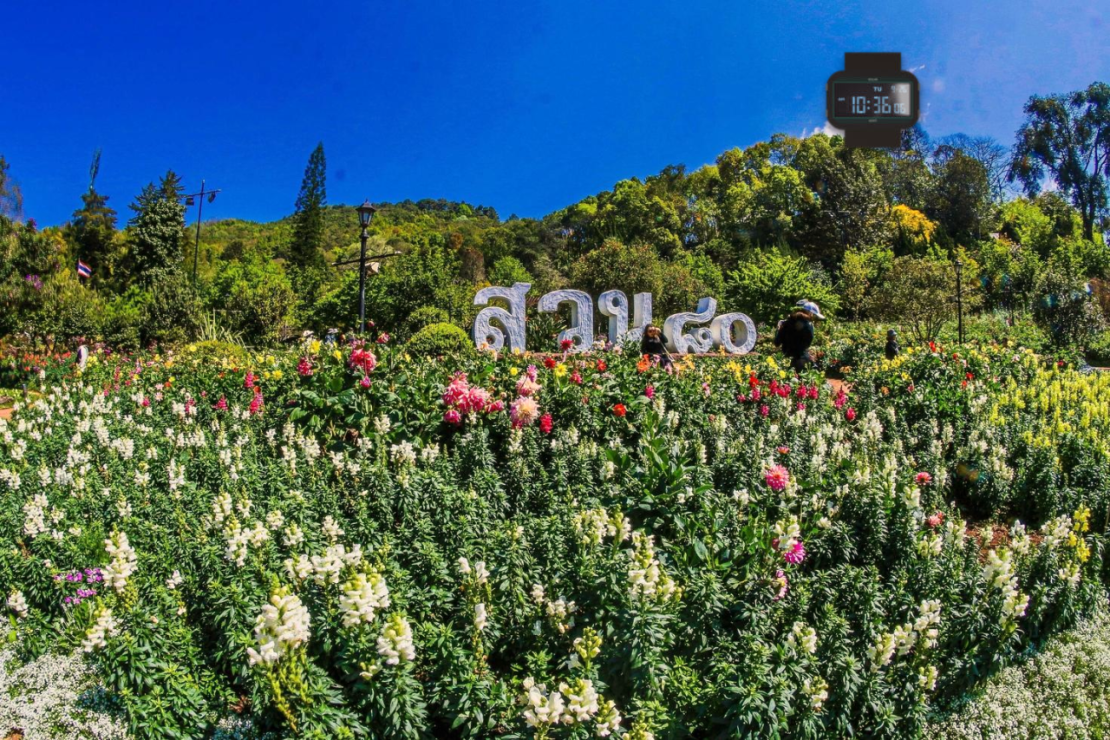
{"hour": 10, "minute": 36, "second": 6}
